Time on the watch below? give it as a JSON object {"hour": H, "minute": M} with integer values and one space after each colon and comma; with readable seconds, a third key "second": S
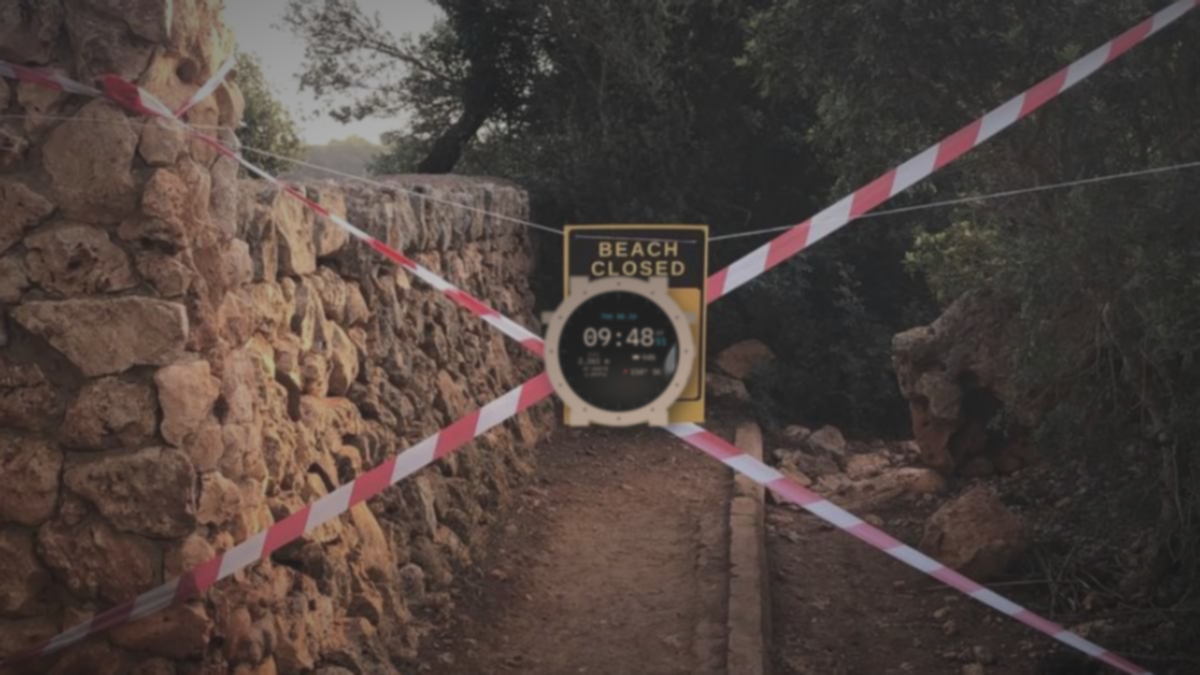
{"hour": 9, "minute": 48}
